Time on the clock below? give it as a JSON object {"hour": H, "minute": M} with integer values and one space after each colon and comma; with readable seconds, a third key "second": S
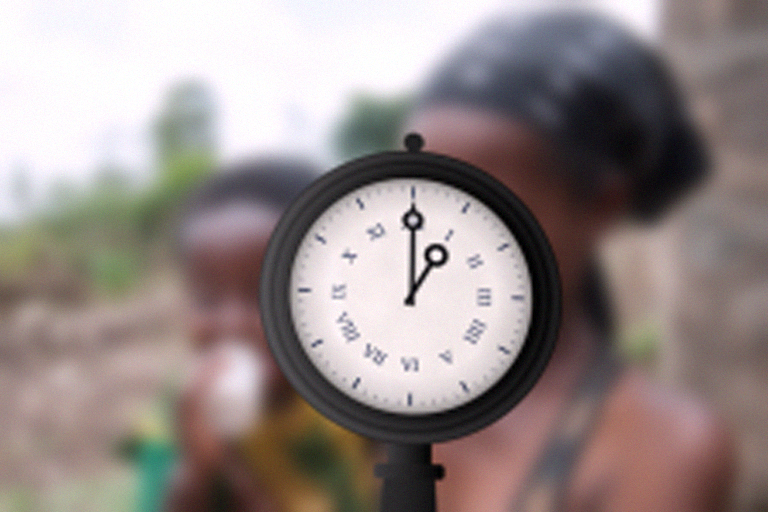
{"hour": 1, "minute": 0}
